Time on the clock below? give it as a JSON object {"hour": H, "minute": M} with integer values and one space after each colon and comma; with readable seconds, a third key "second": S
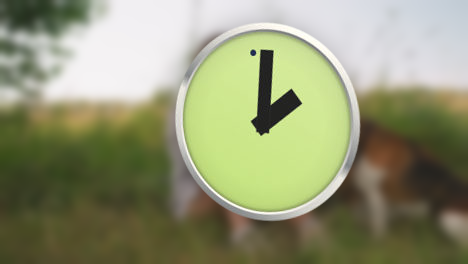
{"hour": 2, "minute": 2}
